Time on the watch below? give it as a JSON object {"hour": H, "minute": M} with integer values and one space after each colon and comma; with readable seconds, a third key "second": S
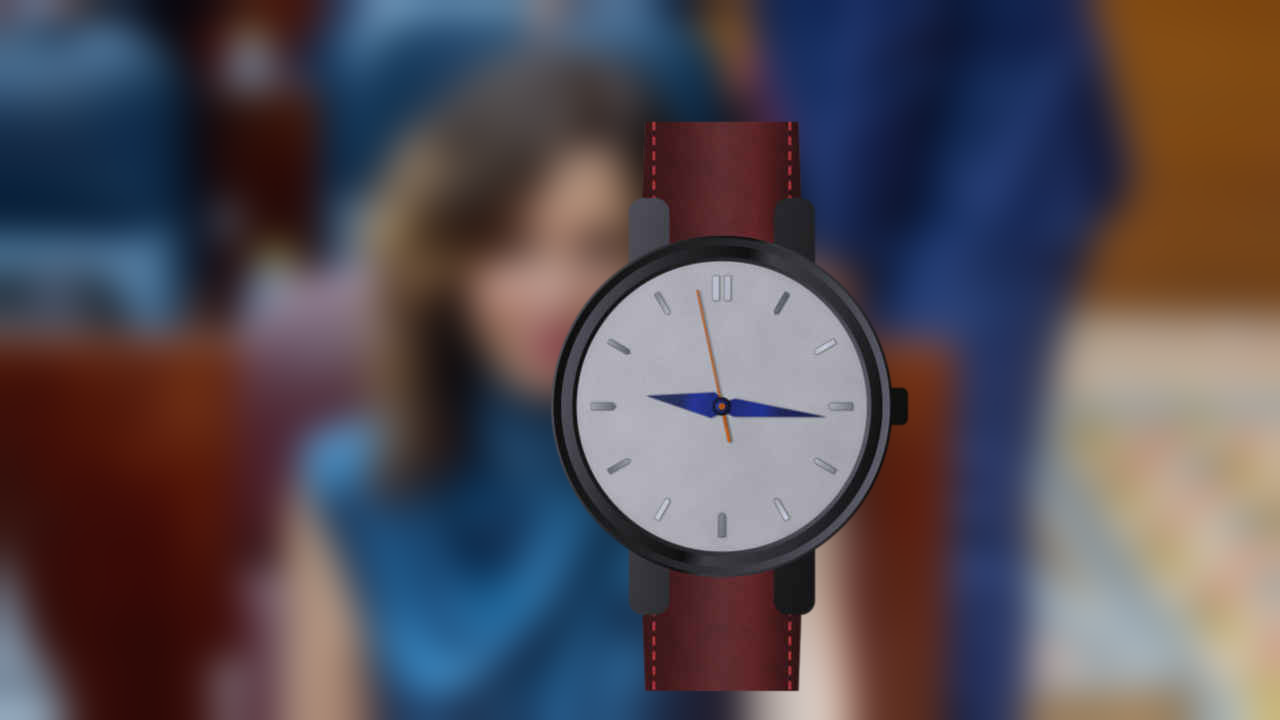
{"hour": 9, "minute": 15, "second": 58}
